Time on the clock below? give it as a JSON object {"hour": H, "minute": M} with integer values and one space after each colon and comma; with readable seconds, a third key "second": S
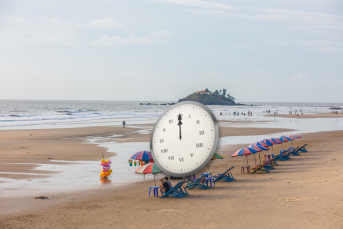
{"hour": 12, "minute": 0}
